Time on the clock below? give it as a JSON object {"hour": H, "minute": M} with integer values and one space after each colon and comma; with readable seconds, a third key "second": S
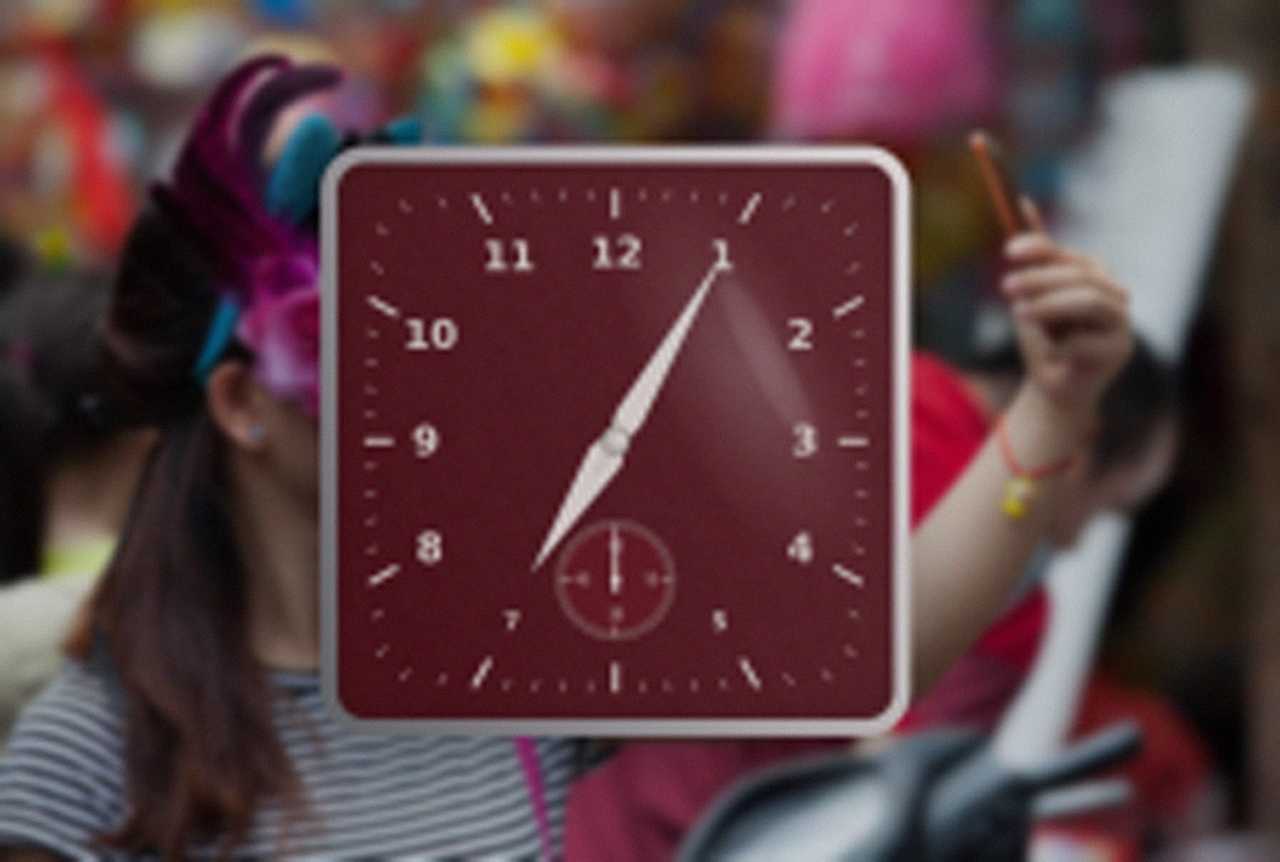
{"hour": 7, "minute": 5}
